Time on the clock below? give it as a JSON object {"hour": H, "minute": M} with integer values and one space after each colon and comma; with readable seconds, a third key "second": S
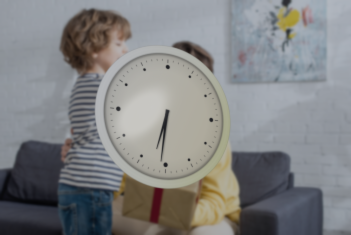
{"hour": 6, "minute": 31}
